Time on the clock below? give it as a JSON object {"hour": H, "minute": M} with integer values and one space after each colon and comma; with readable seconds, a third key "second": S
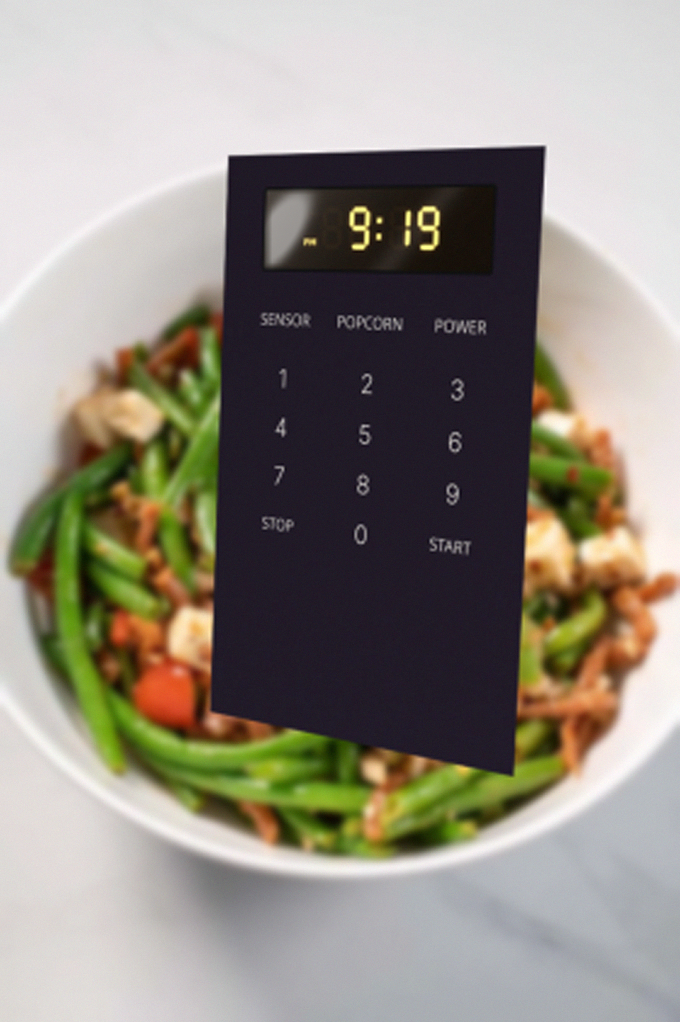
{"hour": 9, "minute": 19}
